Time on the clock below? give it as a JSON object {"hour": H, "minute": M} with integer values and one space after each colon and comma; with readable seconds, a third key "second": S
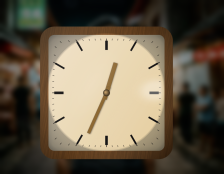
{"hour": 12, "minute": 34}
